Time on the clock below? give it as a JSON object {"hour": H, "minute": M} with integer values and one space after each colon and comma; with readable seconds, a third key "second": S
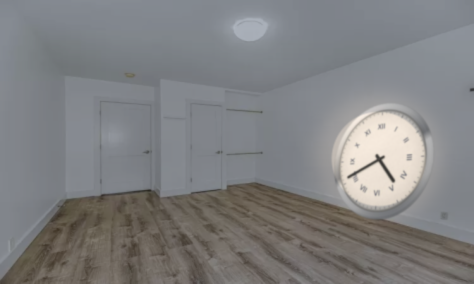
{"hour": 4, "minute": 41}
